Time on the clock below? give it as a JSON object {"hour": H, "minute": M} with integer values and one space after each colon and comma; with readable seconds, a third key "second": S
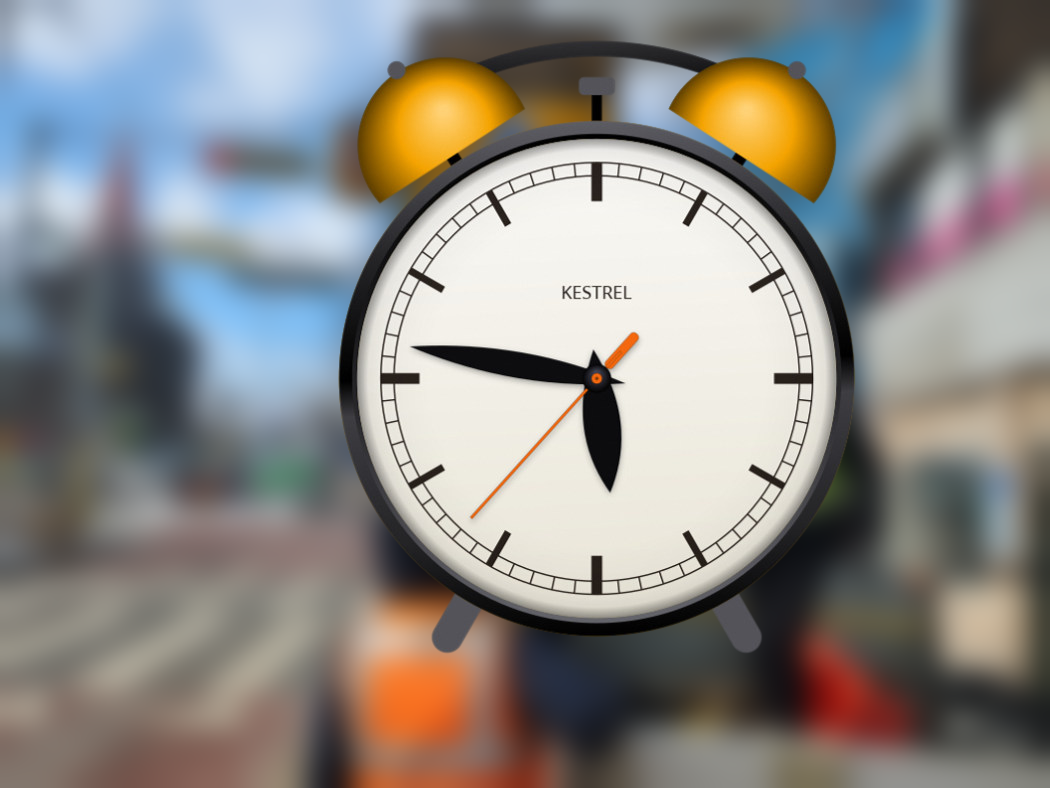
{"hour": 5, "minute": 46, "second": 37}
